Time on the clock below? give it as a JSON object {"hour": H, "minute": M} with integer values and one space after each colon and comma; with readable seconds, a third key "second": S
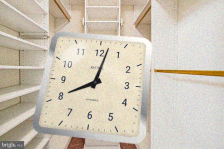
{"hour": 8, "minute": 2}
